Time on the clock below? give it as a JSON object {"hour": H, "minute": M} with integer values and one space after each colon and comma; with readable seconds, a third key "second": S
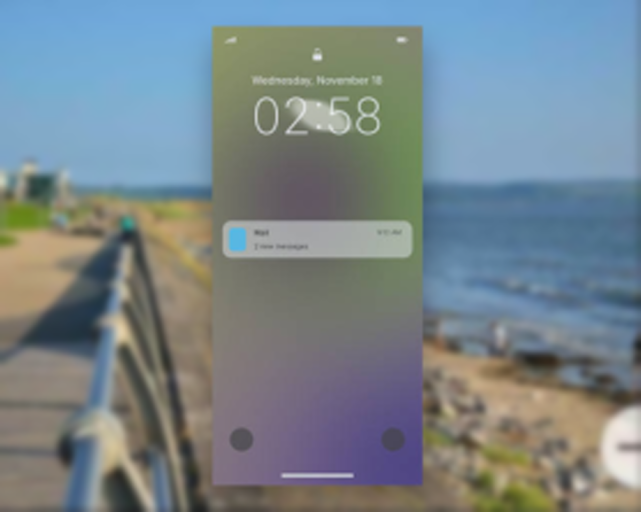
{"hour": 2, "minute": 58}
